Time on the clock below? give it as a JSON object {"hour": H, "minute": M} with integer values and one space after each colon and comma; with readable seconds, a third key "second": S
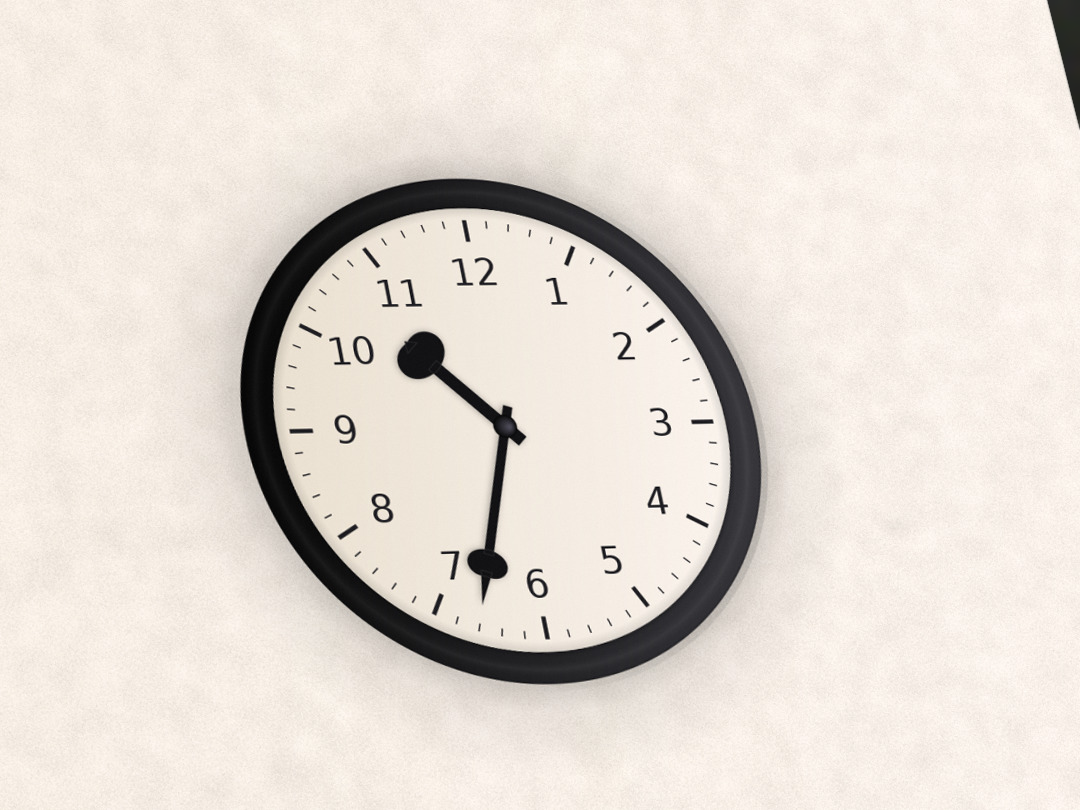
{"hour": 10, "minute": 33}
